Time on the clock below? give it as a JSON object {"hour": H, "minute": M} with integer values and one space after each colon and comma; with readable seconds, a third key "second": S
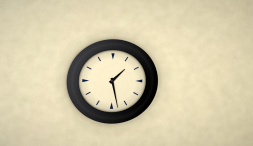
{"hour": 1, "minute": 28}
